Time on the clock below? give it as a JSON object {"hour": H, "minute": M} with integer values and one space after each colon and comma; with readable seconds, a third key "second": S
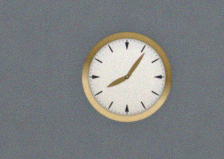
{"hour": 8, "minute": 6}
